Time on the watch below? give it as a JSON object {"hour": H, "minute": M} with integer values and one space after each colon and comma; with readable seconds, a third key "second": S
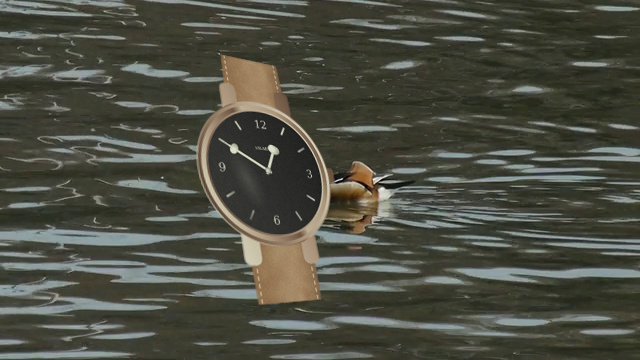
{"hour": 12, "minute": 50}
